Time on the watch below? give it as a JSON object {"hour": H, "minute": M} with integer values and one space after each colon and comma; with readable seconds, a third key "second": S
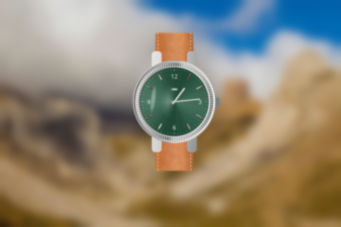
{"hour": 1, "minute": 14}
